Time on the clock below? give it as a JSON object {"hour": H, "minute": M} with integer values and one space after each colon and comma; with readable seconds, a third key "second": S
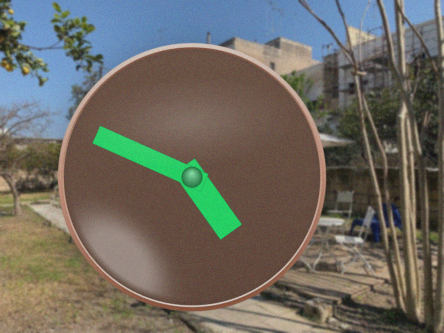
{"hour": 4, "minute": 49}
